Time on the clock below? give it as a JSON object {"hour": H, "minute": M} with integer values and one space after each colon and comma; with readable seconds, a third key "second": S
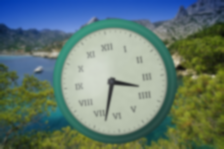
{"hour": 3, "minute": 33}
